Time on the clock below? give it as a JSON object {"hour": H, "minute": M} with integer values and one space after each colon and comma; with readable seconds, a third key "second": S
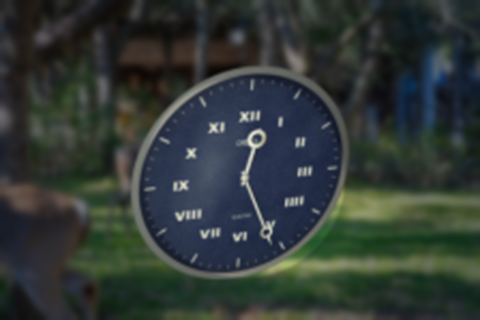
{"hour": 12, "minute": 26}
